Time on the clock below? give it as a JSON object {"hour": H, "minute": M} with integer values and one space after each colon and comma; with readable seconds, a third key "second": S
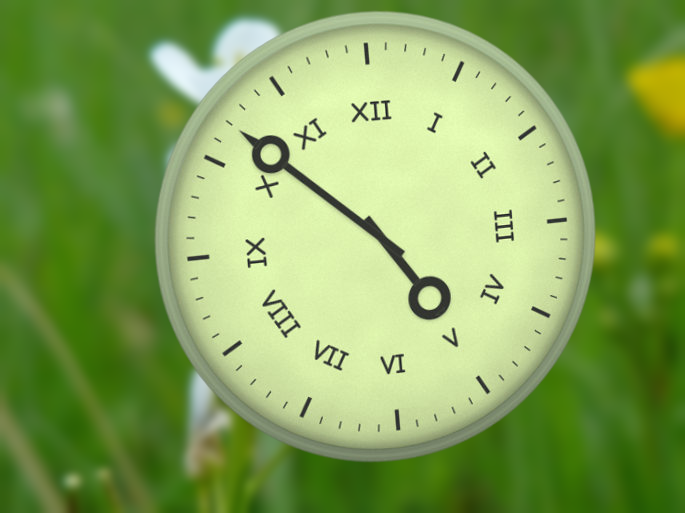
{"hour": 4, "minute": 52}
